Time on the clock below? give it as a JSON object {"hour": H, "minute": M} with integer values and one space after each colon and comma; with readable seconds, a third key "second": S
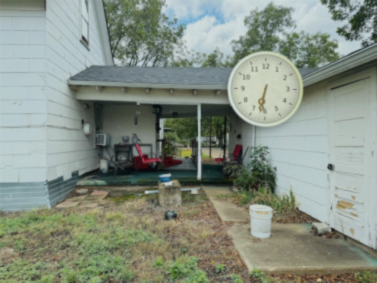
{"hour": 6, "minute": 32}
